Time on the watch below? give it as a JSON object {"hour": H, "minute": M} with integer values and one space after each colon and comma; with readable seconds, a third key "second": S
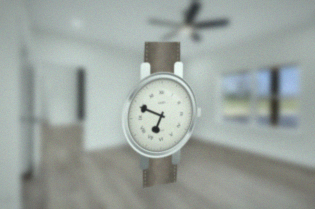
{"hour": 6, "minute": 49}
